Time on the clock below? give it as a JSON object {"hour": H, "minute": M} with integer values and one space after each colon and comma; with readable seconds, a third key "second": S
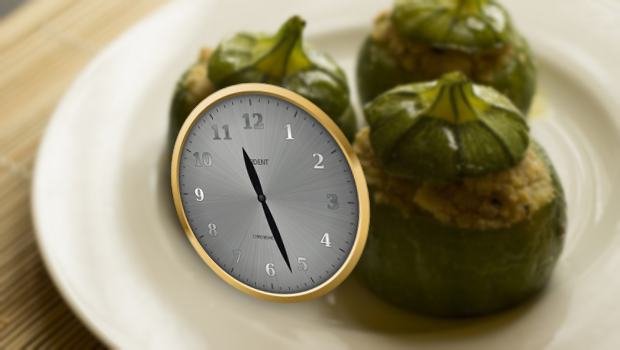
{"hour": 11, "minute": 27}
